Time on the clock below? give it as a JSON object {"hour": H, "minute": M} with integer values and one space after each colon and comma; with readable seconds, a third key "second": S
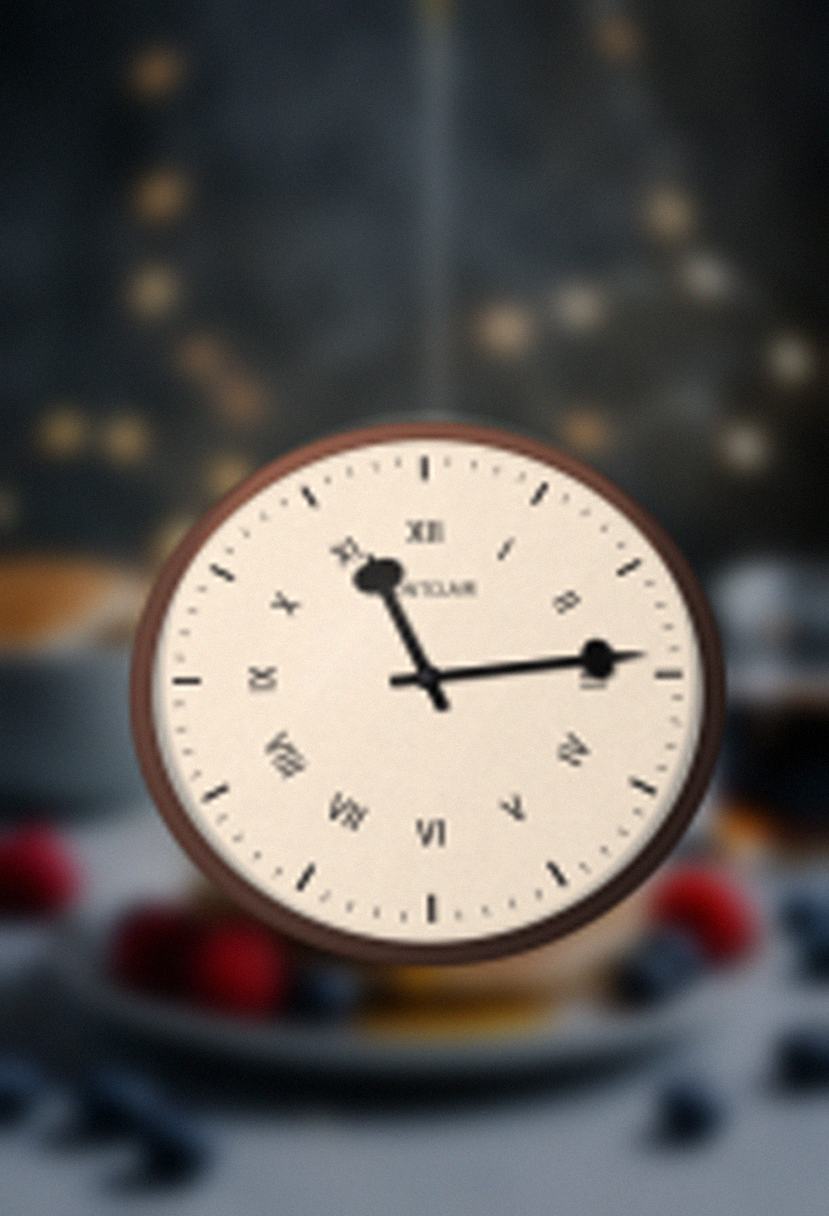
{"hour": 11, "minute": 14}
